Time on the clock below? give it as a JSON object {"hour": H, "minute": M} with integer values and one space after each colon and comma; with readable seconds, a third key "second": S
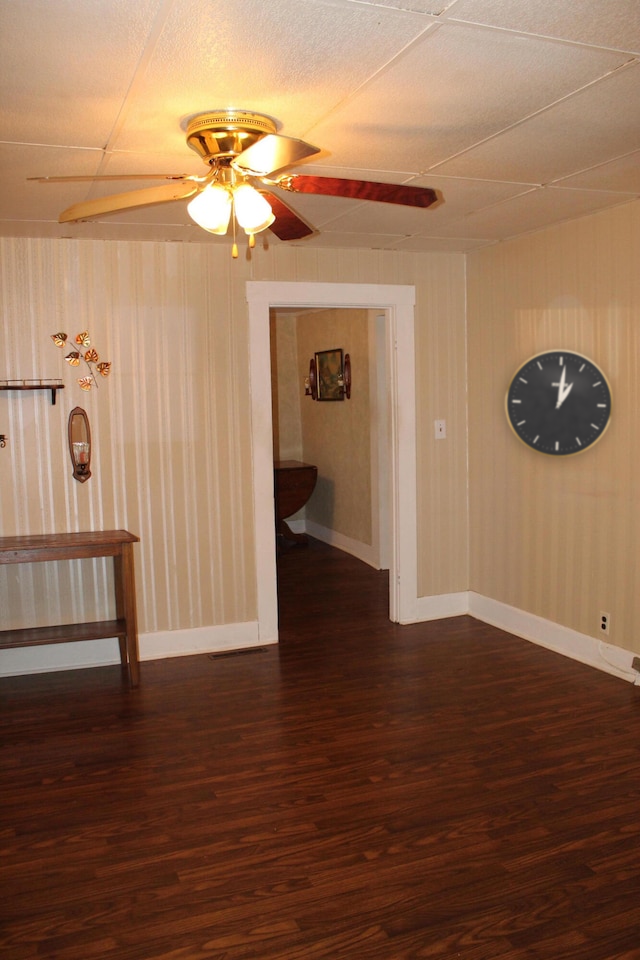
{"hour": 1, "minute": 1}
